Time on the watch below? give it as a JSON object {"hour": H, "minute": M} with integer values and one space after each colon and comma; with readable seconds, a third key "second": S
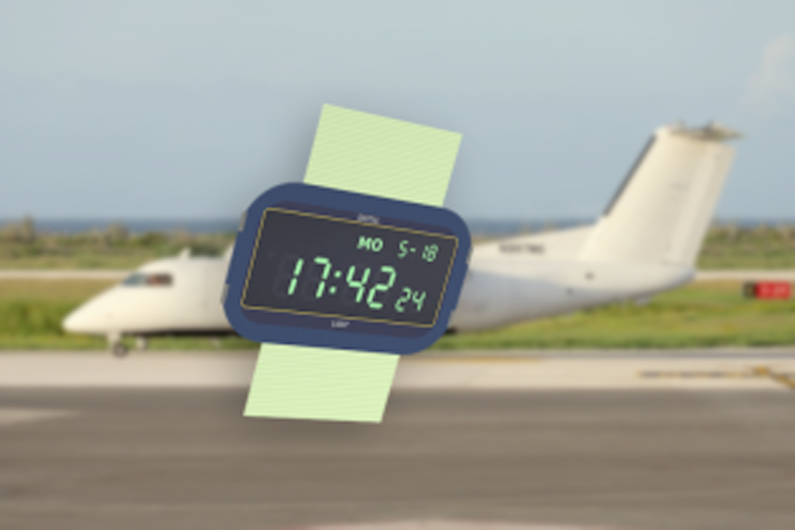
{"hour": 17, "minute": 42, "second": 24}
